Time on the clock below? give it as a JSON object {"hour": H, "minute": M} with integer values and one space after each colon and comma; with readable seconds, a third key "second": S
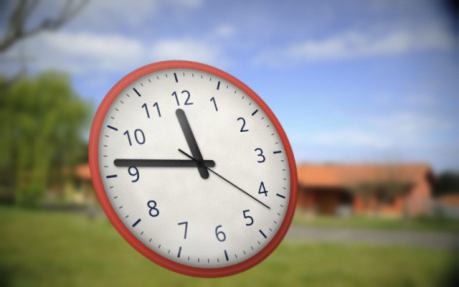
{"hour": 11, "minute": 46, "second": 22}
